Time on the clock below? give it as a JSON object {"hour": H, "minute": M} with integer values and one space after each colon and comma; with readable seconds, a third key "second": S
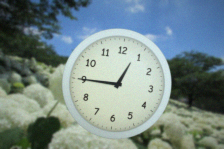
{"hour": 12, "minute": 45}
